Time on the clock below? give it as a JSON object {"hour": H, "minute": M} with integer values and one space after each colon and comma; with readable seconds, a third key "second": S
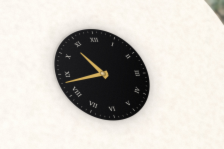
{"hour": 10, "minute": 43}
